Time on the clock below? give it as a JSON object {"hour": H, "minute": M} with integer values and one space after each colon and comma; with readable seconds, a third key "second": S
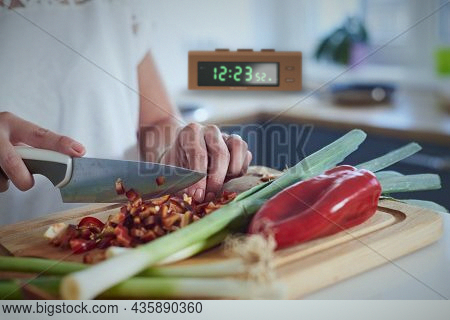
{"hour": 12, "minute": 23}
